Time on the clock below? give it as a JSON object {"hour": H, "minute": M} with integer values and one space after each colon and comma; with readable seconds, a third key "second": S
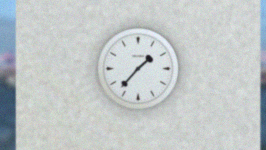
{"hour": 1, "minute": 37}
